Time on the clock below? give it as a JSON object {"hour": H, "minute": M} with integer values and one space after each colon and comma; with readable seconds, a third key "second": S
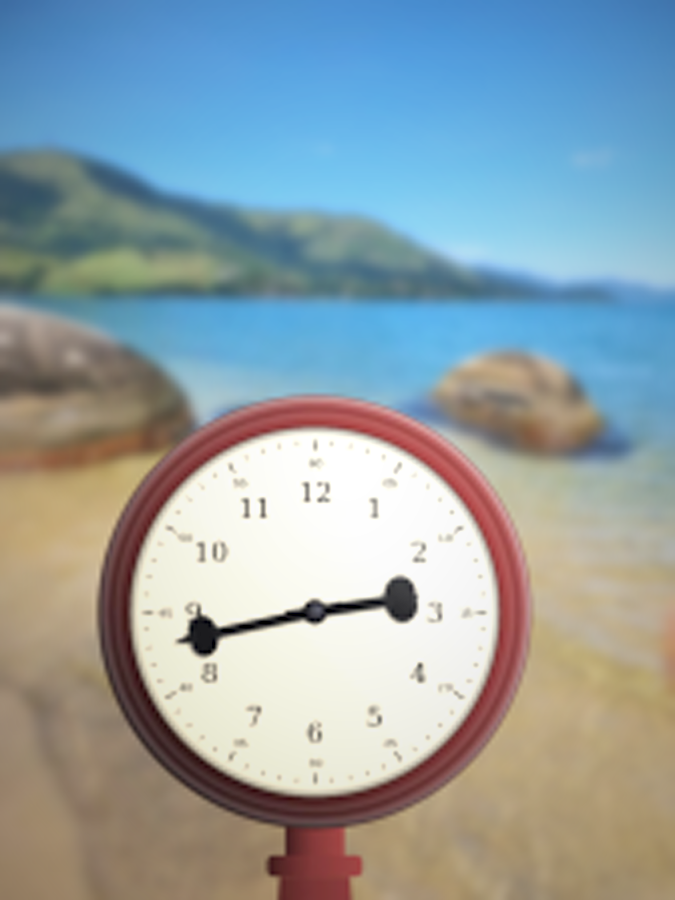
{"hour": 2, "minute": 43}
